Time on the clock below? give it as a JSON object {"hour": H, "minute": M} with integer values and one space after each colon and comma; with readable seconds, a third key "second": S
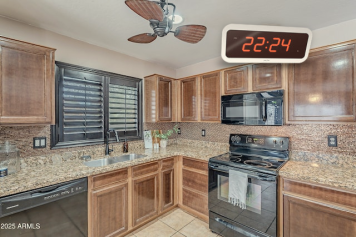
{"hour": 22, "minute": 24}
